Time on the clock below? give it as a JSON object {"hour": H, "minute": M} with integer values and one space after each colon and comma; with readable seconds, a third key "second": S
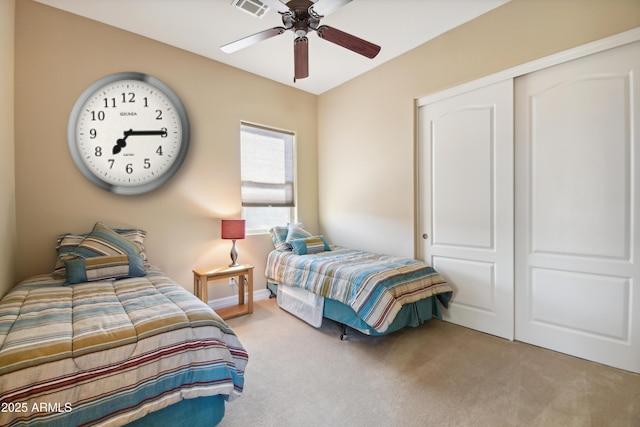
{"hour": 7, "minute": 15}
